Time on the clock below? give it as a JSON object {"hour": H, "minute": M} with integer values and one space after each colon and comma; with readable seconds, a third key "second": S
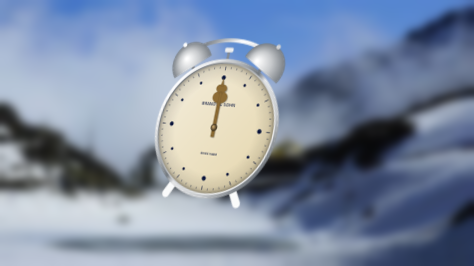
{"hour": 12, "minute": 0}
